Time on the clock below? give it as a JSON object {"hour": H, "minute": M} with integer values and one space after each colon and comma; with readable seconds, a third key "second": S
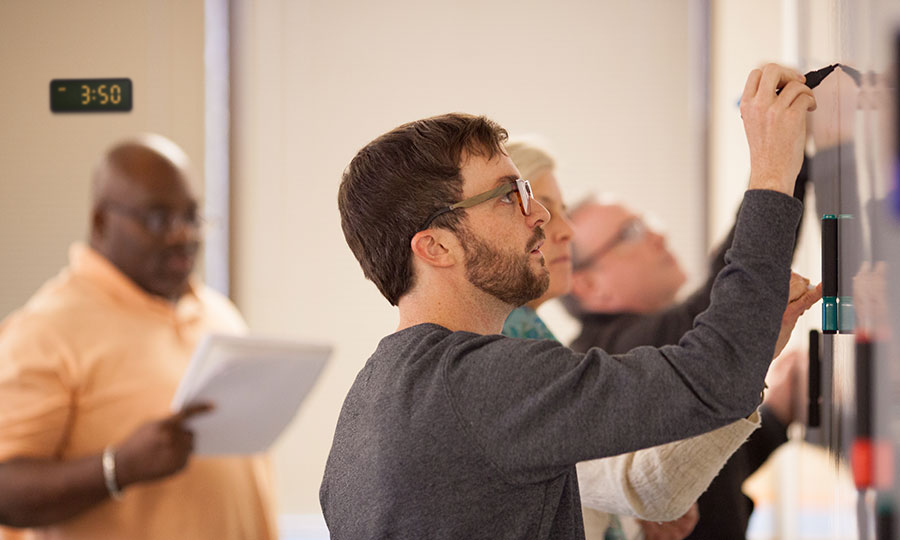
{"hour": 3, "minute": 50}
